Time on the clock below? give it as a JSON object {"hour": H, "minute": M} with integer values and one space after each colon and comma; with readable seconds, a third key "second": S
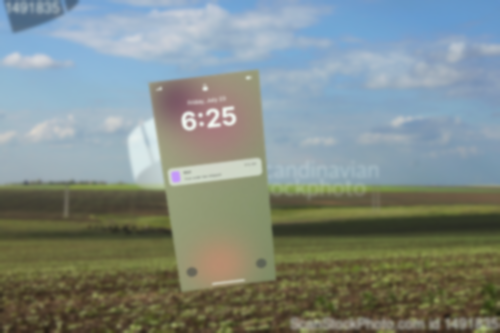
{"hour": 6, "minute": 25}
